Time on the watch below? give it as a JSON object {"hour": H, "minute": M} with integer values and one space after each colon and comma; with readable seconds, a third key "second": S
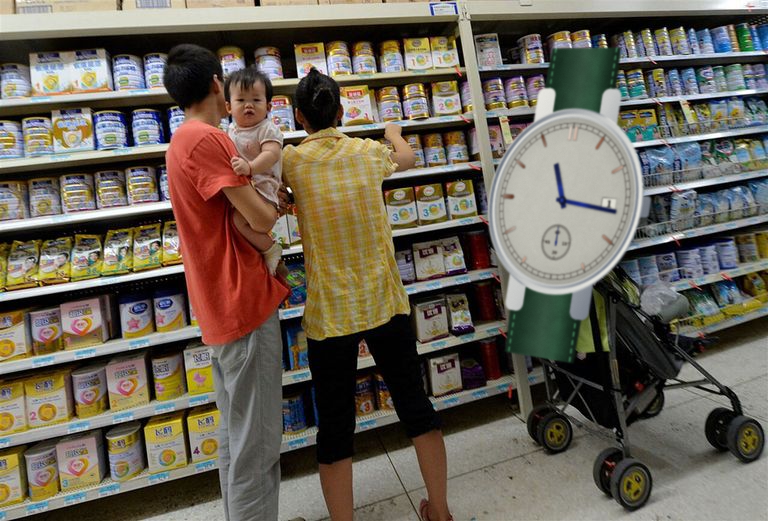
{"hour": 11, "minute": 16}
